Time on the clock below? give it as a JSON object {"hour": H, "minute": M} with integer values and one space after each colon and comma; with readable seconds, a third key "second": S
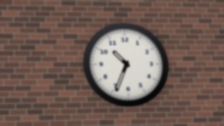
{"hour": 10, "minute": 34}
